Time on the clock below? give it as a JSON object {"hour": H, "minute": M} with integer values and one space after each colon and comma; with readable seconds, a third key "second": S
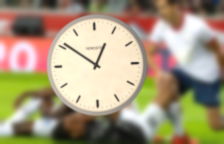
{"hour": 12, "minute": 51}
